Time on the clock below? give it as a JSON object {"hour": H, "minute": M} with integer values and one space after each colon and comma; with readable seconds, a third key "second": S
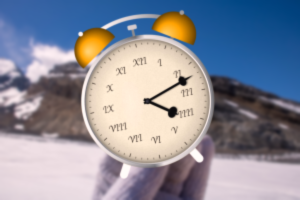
{"hour": 4, "minute": 12}
